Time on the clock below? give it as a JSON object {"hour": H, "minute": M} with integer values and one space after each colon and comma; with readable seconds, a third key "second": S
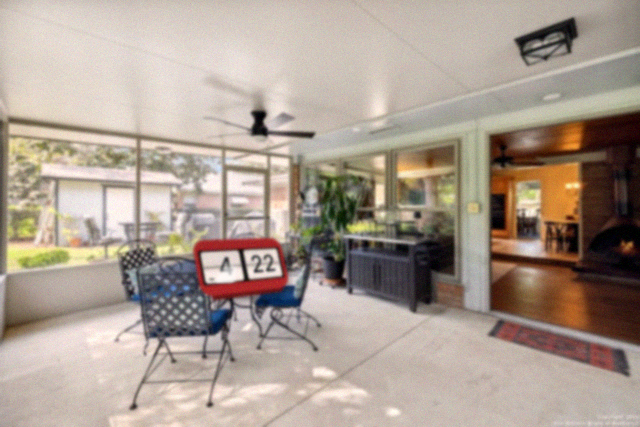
{"hour": 4, "minute": 22}
